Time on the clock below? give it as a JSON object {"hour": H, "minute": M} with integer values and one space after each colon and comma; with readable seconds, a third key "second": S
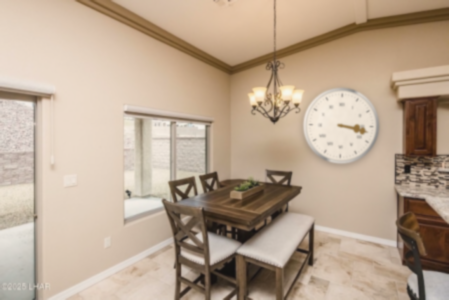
{"hour": 3, "minute": 17}
